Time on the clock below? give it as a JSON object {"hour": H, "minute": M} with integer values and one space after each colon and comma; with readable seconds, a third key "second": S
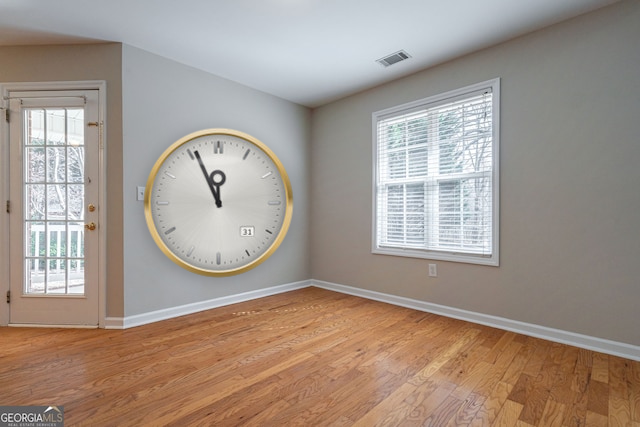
{"hour": 11, "minute": 56}
